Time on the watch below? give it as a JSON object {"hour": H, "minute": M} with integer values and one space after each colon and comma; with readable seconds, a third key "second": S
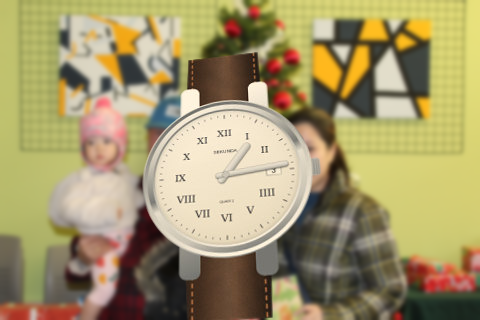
{"hour": 1, "minute": 14}
